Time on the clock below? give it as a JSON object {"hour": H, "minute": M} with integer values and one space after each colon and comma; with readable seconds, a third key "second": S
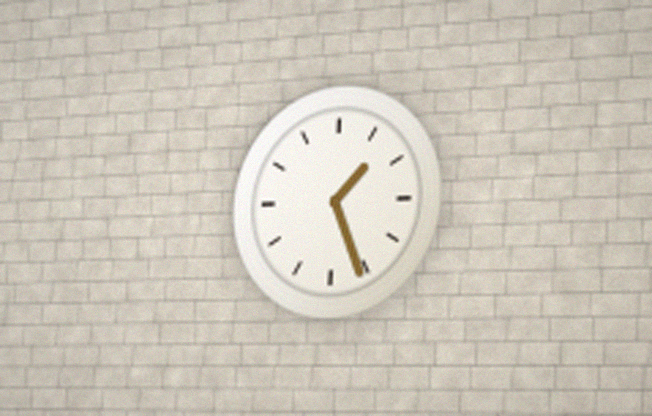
{"hour": 1, "minute": 26}
